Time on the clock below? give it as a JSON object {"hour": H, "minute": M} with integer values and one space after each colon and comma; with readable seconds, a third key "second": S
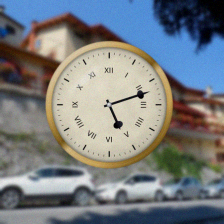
{"hour": 5, "minute": 12}
